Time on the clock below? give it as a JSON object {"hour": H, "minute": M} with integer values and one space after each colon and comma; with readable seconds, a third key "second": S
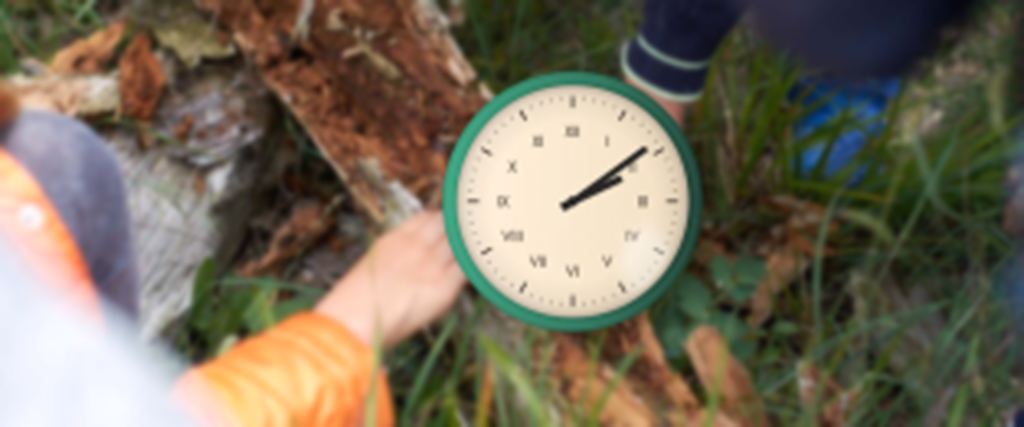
{"hour": 2, "minute": 9}
